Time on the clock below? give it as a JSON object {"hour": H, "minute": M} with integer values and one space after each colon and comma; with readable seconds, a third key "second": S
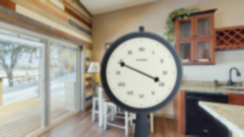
{"hour": 3, "minute": 49}
